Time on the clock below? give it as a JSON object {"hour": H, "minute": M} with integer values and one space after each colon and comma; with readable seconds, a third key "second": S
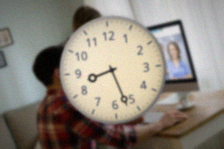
{"hour": 8, "minute": 27}
